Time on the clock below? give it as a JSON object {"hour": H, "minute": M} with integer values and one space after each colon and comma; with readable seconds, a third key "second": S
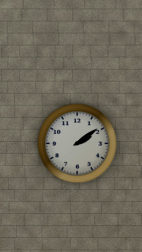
{"hour": 2, "minute": 9}
